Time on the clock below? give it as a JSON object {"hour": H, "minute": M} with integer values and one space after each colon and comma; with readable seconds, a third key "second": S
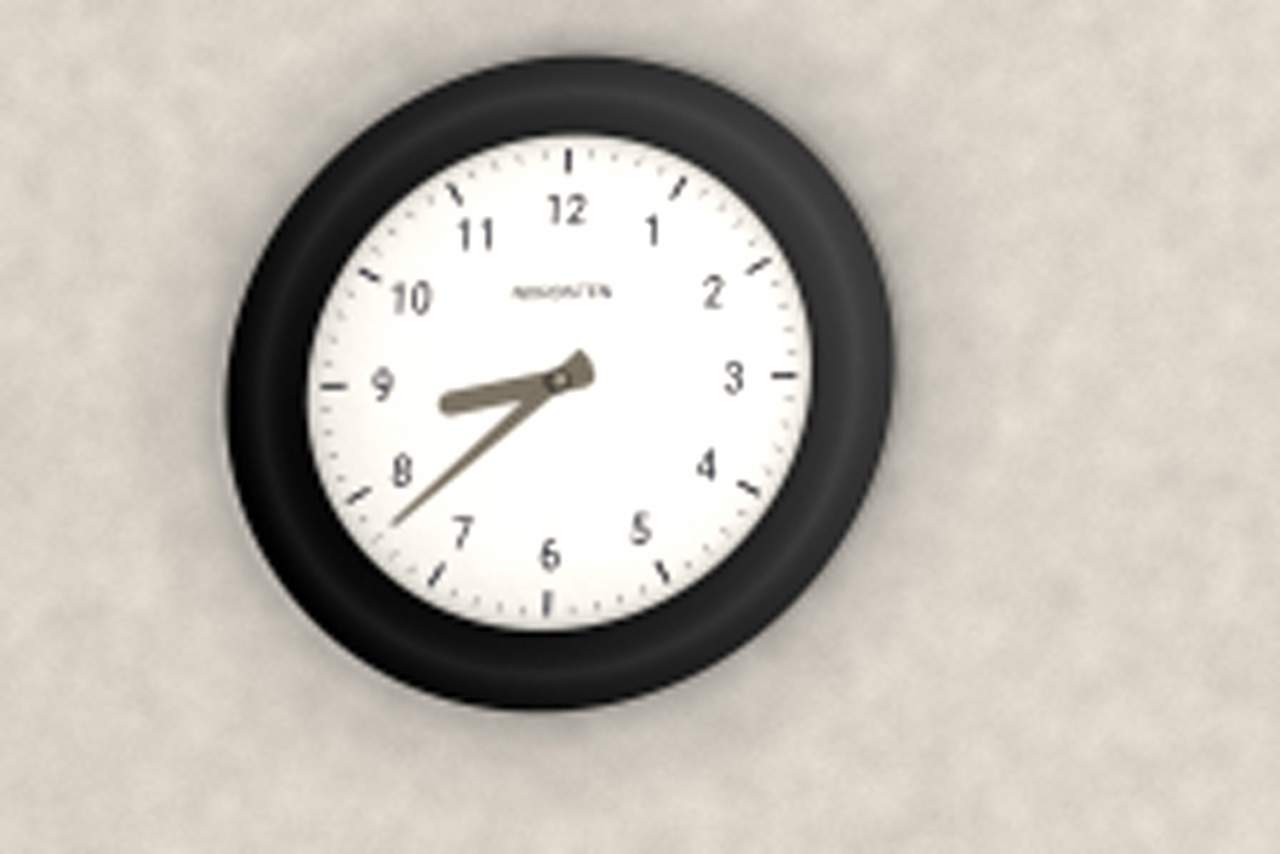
{"hour": 8, "minute": 38}
